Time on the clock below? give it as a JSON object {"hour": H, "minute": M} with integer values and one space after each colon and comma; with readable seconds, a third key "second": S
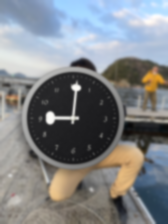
{"hour": 9, "minute": 1}
